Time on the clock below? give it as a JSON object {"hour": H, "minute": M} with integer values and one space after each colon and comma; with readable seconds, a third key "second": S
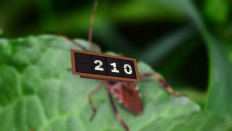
{"hour": 2, "minute": 10}
